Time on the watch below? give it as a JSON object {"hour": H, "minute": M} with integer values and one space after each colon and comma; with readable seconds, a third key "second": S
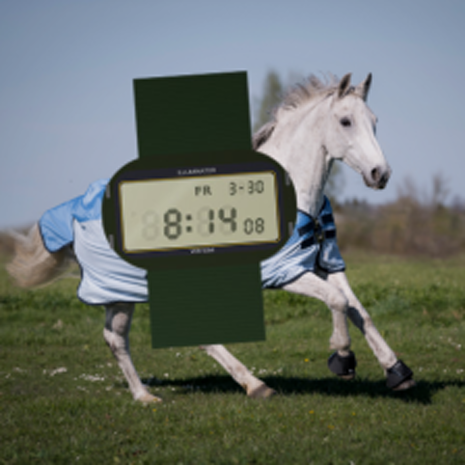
{"hour": 8, "minute": 14, "second": 8}
